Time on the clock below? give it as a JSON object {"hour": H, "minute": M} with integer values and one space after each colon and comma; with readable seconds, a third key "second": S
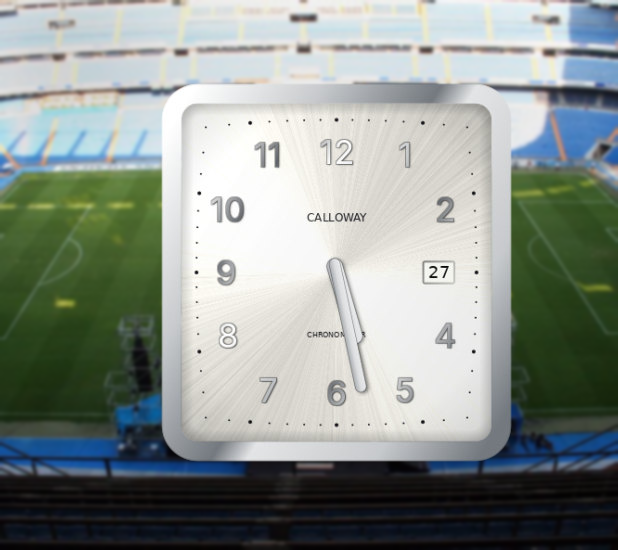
{"hour": 5, "minute": 28}
